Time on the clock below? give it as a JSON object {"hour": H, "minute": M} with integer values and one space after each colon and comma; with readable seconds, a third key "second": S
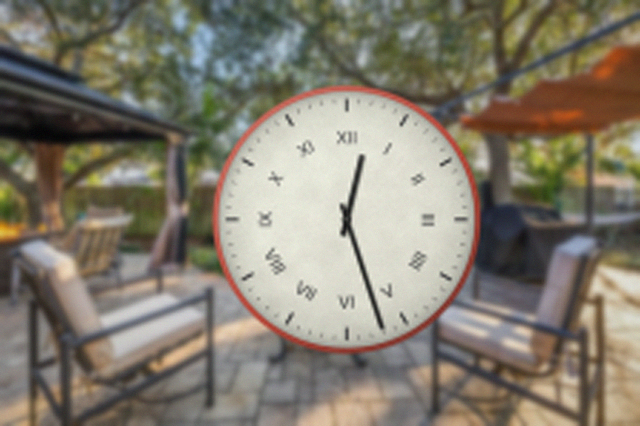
{"hour": 12, "minute": 27}
